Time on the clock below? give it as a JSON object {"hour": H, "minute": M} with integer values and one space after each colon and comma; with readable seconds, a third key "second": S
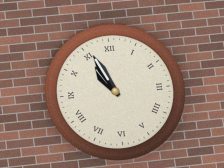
{"hour": 10, "minute": 56}
